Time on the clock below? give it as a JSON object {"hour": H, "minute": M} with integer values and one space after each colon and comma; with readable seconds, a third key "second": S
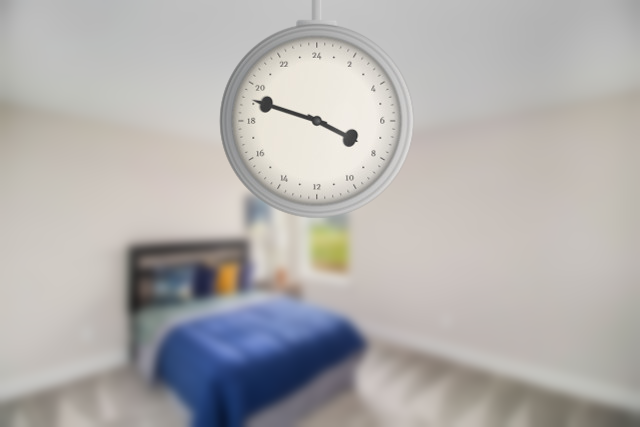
{"hour": 7, "minute": 48}
